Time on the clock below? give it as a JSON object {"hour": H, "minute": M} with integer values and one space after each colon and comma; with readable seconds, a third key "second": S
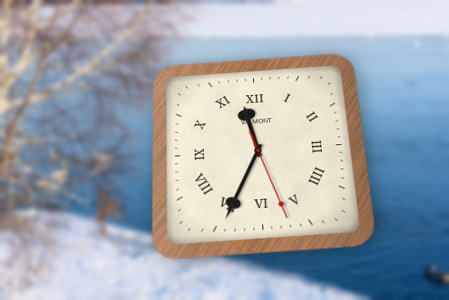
{"hour": 11, "minute": 34, "second": 27}
